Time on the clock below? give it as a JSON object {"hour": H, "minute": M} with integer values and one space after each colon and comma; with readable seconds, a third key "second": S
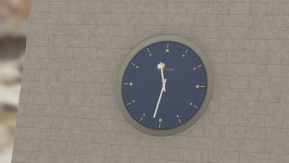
{"hour": 11, "minute": 32}
